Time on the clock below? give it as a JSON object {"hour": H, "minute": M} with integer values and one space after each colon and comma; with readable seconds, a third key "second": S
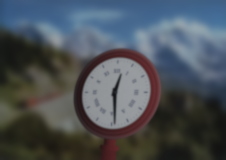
{"hour": 12, "minute": 29}
